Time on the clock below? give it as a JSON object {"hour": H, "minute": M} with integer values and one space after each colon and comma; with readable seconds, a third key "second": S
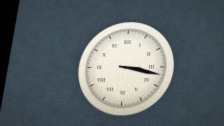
{"hour": 3, "minute": 17}
